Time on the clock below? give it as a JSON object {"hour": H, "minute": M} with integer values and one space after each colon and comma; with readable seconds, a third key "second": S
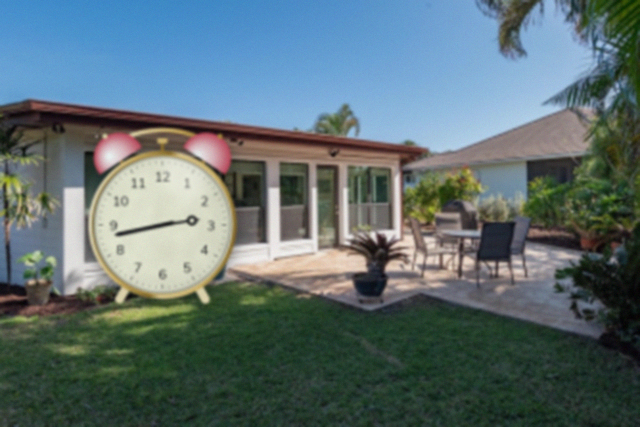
{"hour": 2, "minute": 43}
